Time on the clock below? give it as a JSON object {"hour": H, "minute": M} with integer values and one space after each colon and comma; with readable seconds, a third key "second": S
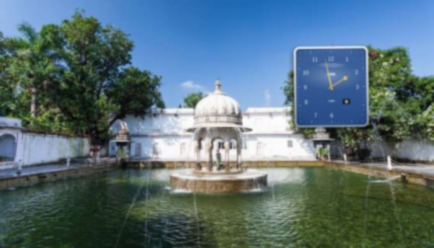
{"hour": 1, "minute": 58}
